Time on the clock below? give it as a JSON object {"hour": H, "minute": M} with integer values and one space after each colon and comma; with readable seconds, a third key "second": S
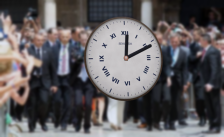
{"hour": 12, "minute": 11}
